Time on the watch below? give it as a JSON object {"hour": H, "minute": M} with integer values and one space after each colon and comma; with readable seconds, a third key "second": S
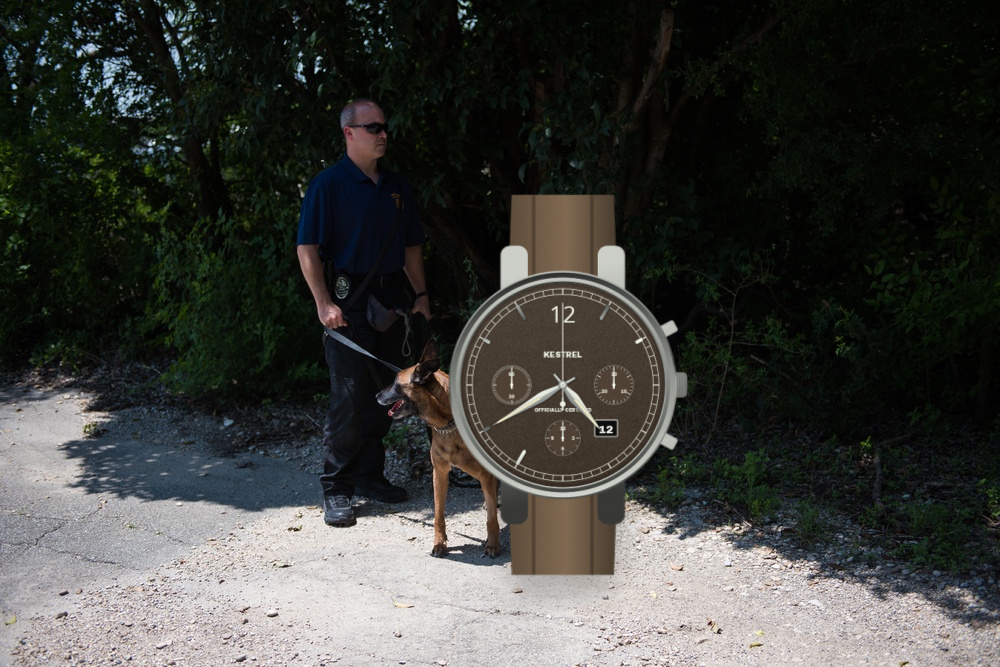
{"hour": 4, "minute": 40}
